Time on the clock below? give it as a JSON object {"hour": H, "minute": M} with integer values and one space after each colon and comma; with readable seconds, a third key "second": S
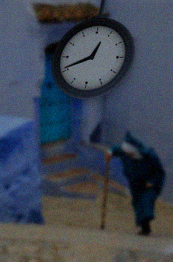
{"hour": 12, "minute": 41}
